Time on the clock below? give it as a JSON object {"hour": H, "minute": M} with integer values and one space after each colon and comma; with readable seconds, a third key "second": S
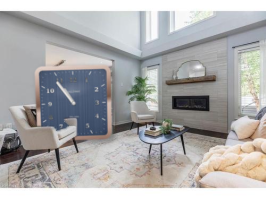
{"hour": 10, "minute": 54}
